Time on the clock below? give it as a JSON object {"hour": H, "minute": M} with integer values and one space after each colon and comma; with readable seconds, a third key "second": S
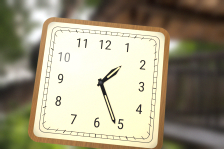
{"hour": 1, "minute": 26}
